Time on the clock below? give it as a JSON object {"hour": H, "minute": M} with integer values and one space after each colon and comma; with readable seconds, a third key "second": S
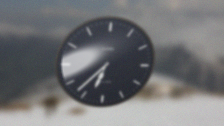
{"hour": 6, "minute": 37}
